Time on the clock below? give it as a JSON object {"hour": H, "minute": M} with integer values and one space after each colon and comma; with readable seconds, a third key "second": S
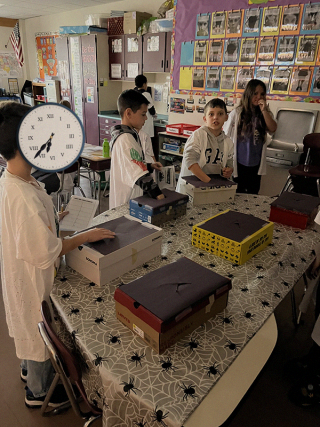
{"hour": 6, "minute": 37}
